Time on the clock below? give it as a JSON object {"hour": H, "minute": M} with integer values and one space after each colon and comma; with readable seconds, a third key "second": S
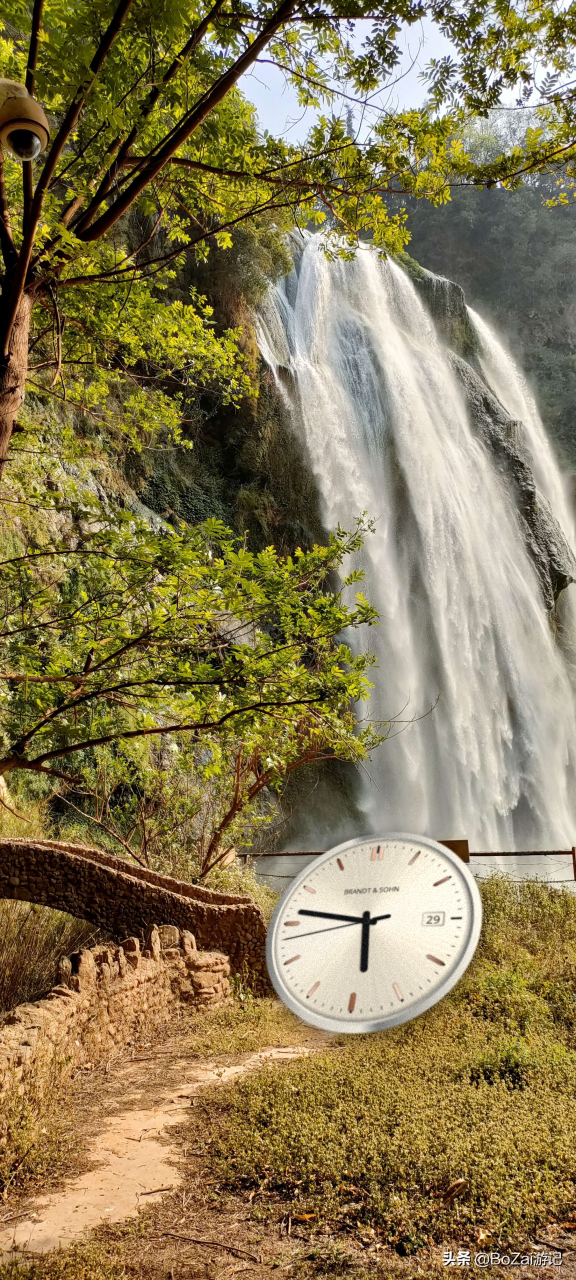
{"hour": 5, "minute": 46, "second": 43}
